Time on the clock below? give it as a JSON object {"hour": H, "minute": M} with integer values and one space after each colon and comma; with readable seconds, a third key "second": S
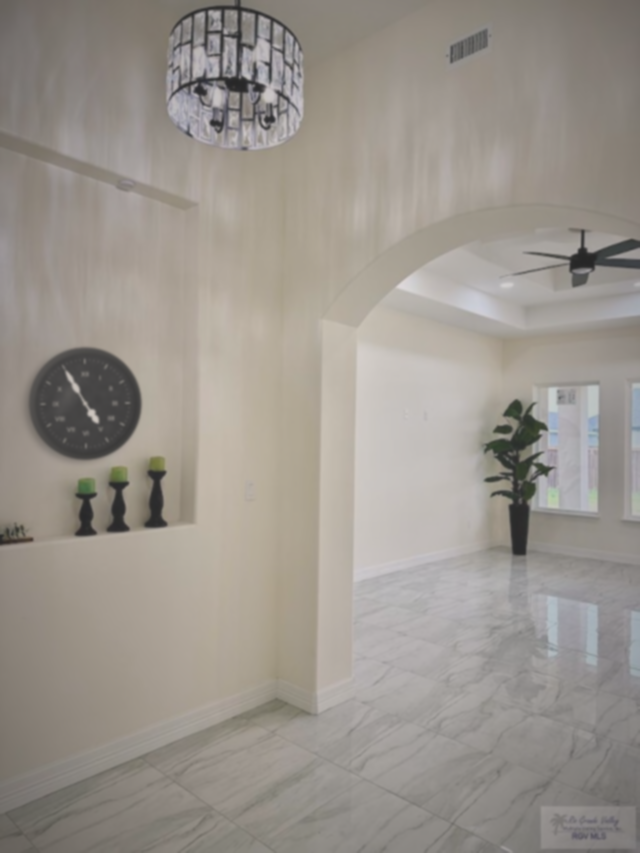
{"hour": 4, "minute": 55}
